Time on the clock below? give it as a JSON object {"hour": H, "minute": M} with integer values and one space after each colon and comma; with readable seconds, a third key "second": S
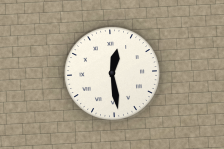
{"hour": 12, "minute": 29}
